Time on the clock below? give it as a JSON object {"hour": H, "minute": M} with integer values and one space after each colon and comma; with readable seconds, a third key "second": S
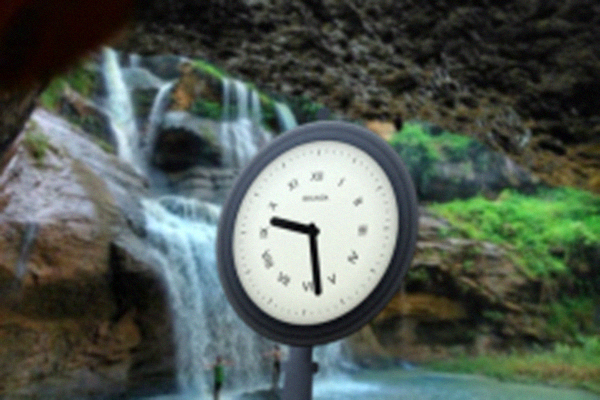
{"hour": 9, "minute": 28}
